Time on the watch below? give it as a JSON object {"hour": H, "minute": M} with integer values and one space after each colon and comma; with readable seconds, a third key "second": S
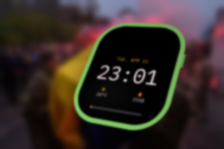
{"hour": 23, "minute": 1}
